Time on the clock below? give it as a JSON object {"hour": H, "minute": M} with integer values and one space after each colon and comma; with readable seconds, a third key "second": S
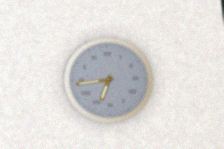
{"hour": 6, "minute": 44}
